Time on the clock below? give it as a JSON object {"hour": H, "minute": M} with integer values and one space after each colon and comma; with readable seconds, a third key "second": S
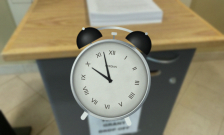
{"hour": 9, "minute": 57}
